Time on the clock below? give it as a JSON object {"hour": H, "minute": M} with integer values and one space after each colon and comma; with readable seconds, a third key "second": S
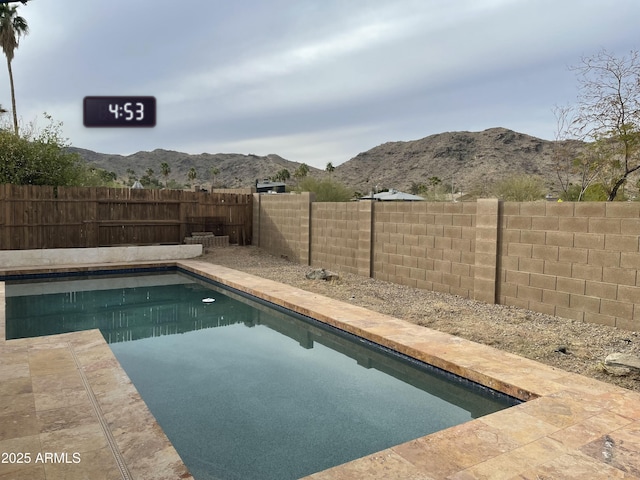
{"hour": 4, "minute": 53}
